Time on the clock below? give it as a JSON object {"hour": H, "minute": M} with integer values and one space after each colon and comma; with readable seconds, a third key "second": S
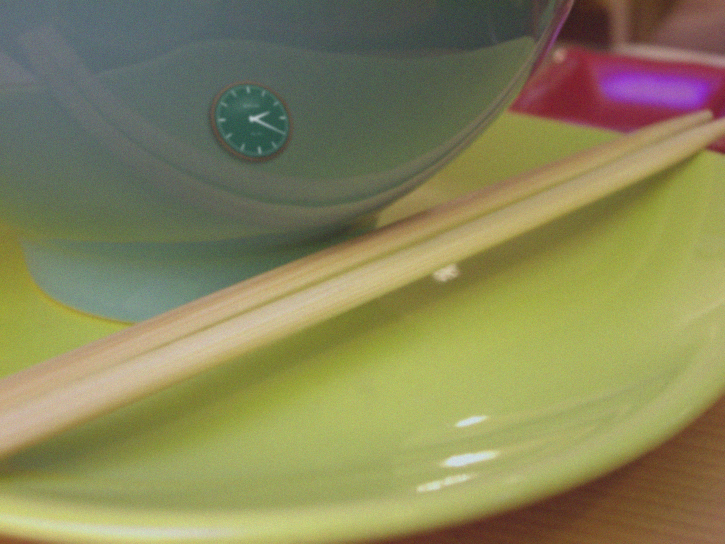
{"hour": 2, "minute": 20}
